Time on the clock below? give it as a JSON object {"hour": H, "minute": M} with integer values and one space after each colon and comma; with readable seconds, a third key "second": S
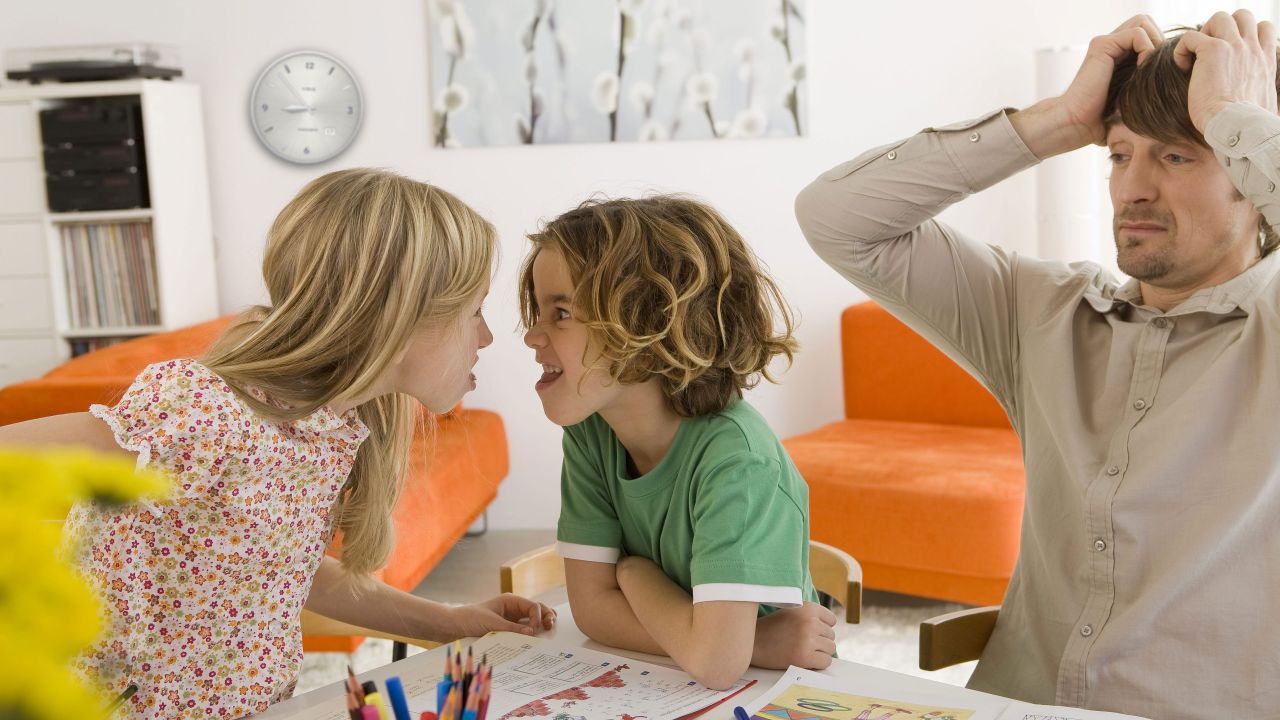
{"hour": 8, "minute": 53}
